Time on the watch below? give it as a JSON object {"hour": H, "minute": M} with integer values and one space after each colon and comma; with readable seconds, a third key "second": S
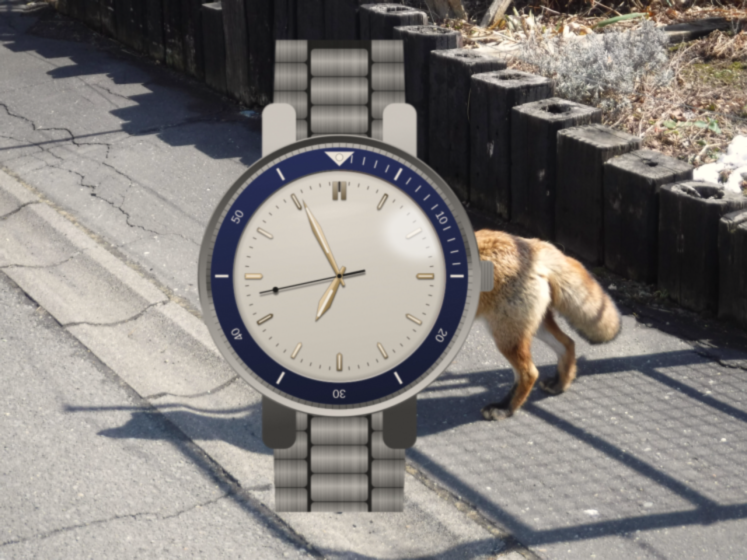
{"hour": 6, "minute": 55, "second": 43}
